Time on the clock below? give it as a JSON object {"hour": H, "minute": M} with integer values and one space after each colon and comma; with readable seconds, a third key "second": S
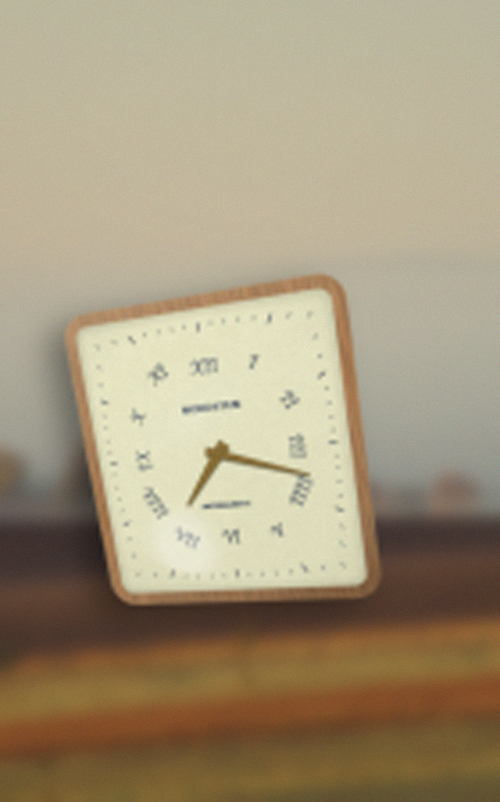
{"hour": 7, "minute": 18}
